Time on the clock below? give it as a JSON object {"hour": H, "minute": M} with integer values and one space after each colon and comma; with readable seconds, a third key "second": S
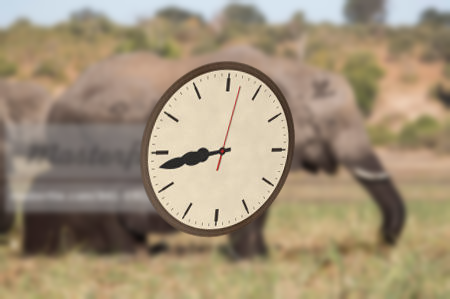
{"hour": 8, "minute": 43, "second": 2}
